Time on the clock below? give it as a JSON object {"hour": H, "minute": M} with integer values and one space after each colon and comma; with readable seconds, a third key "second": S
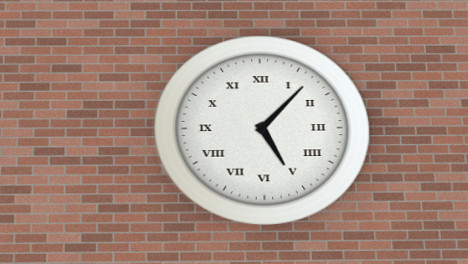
{"hour": 5, "minute": 7}
